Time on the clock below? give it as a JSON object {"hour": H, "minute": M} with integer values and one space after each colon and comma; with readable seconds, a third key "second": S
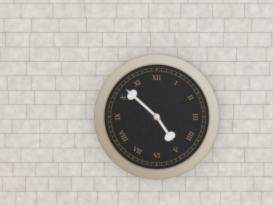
{"hour": 4, "minute": 52}
